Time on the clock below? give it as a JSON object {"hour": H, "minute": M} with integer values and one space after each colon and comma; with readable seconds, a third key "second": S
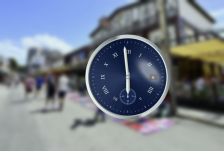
{"hour": 5, "minute": 59}
